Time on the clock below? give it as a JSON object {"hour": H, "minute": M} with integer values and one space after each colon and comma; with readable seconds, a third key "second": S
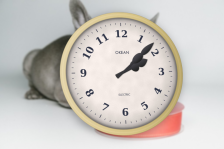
{"hour": 2, "minute": 8}
